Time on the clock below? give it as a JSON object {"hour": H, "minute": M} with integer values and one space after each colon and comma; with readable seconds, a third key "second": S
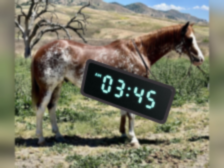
{"hour": 3, "minute": 45}
